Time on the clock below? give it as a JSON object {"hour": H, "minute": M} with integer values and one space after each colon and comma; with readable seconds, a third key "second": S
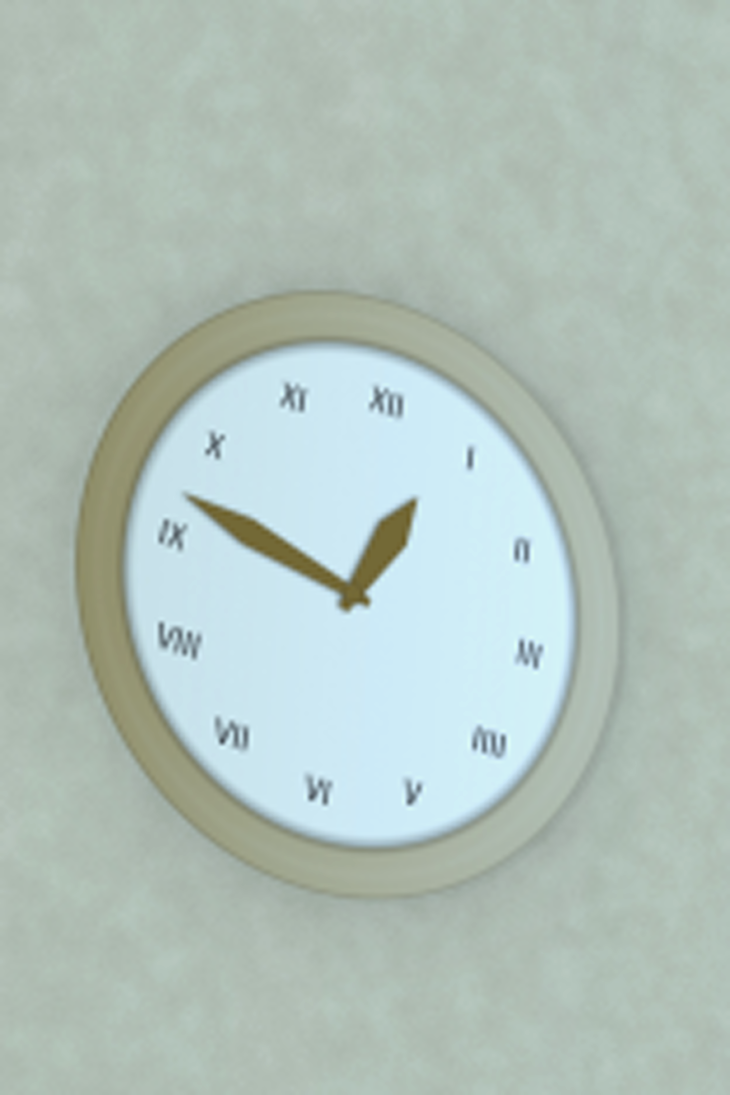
{"hour": 12, "minute": 47}
